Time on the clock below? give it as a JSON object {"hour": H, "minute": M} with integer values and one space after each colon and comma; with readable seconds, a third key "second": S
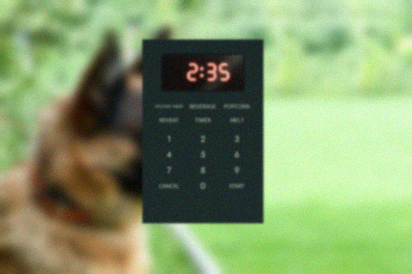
{"hour": 2, "minute": 35}
